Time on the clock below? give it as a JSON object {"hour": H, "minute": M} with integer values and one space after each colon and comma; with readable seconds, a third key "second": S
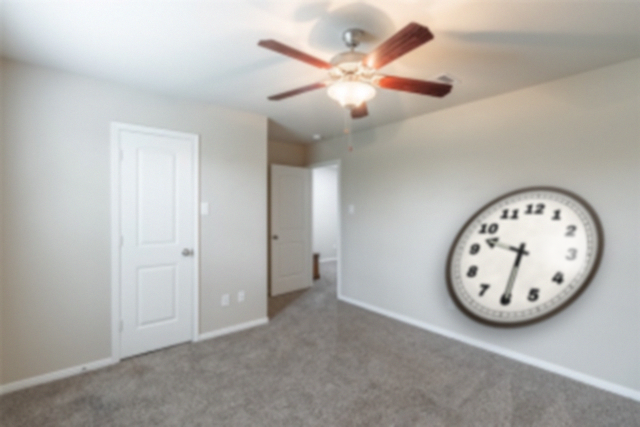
{"hour": 9, "minute": 30}
